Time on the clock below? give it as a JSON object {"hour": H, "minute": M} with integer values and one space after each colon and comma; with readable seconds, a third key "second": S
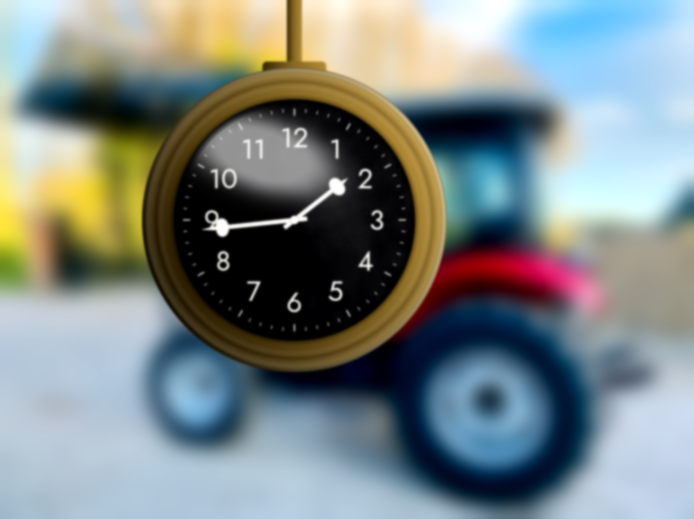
{"hour": 1, "minute": 44}
